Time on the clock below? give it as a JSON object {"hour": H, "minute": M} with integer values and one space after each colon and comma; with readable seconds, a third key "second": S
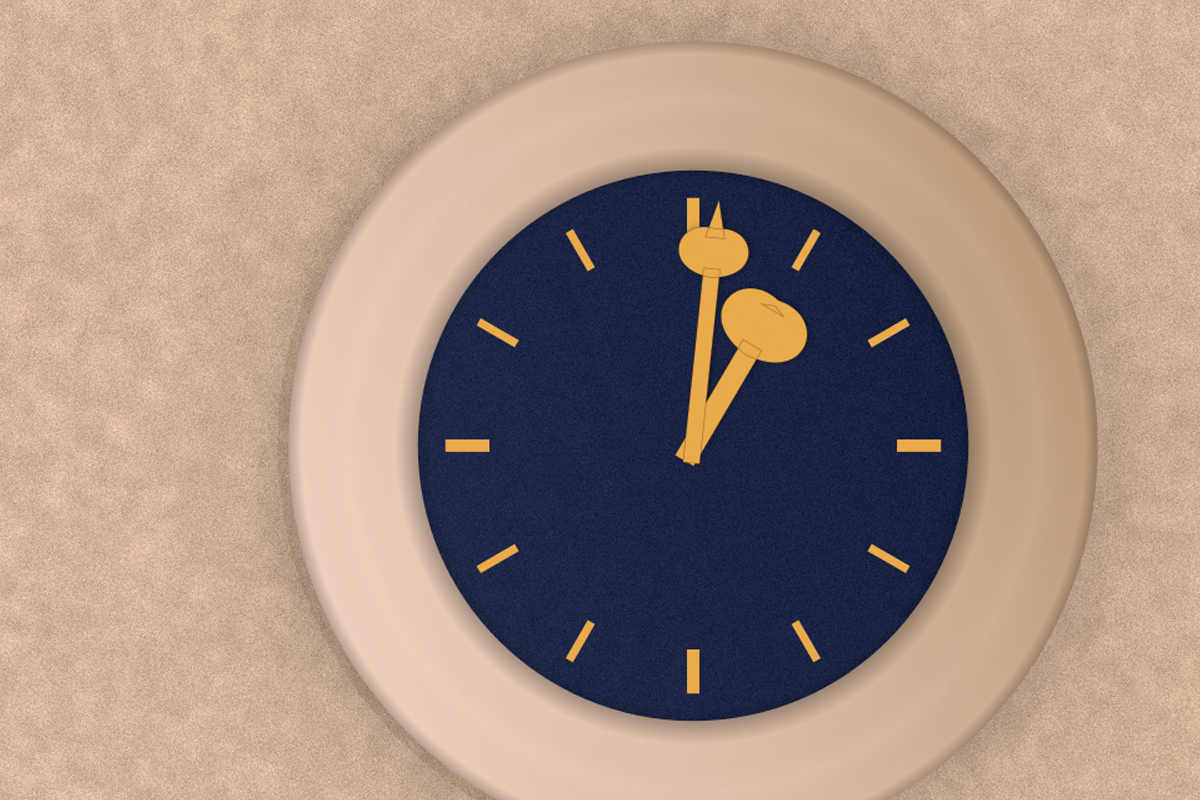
{"hour": 1, "minute": 1}
